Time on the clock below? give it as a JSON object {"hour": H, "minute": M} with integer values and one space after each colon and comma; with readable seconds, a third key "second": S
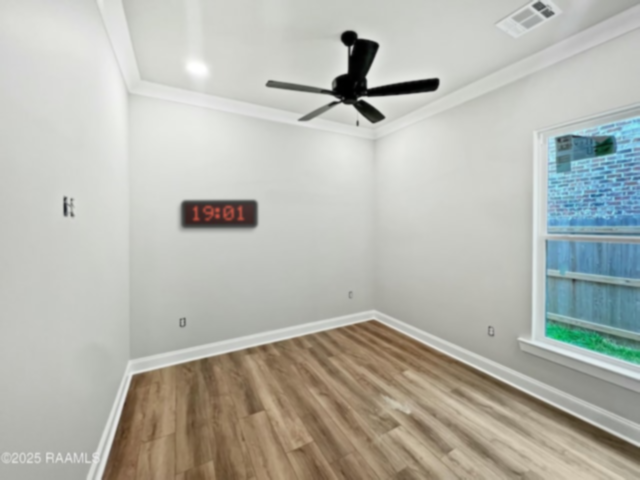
{"hour": 19, "minute": 1}
